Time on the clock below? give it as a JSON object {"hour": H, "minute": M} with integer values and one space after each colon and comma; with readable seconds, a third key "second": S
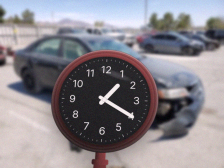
{"hour": 1, "minute": 20}
